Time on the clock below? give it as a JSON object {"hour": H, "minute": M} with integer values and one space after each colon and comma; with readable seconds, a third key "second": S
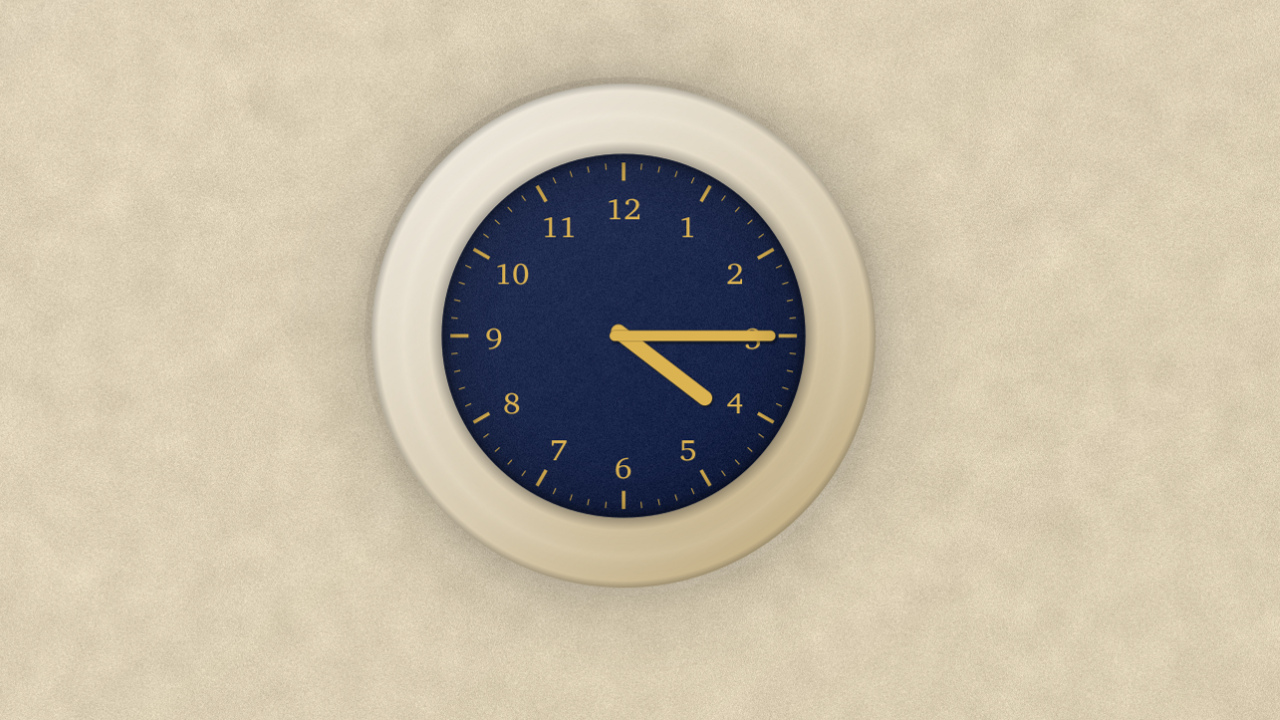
{"hour": 4, "minute": 15}
